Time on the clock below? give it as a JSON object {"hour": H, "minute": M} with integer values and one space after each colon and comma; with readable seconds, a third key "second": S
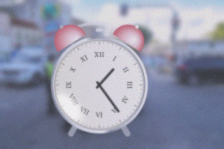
{"hour": 1, "minute": 24}
